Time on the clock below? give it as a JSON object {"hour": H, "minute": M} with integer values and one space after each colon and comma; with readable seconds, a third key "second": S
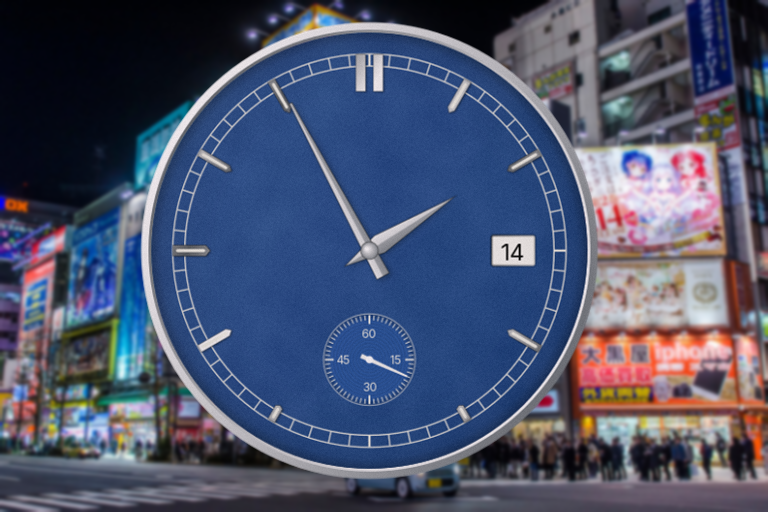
{"hour": 1, "minute": 55, "second": 19}
